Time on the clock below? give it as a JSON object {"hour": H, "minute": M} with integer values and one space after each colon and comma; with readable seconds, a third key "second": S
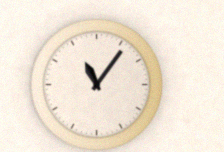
{"hour": 11, "minute": 6}
